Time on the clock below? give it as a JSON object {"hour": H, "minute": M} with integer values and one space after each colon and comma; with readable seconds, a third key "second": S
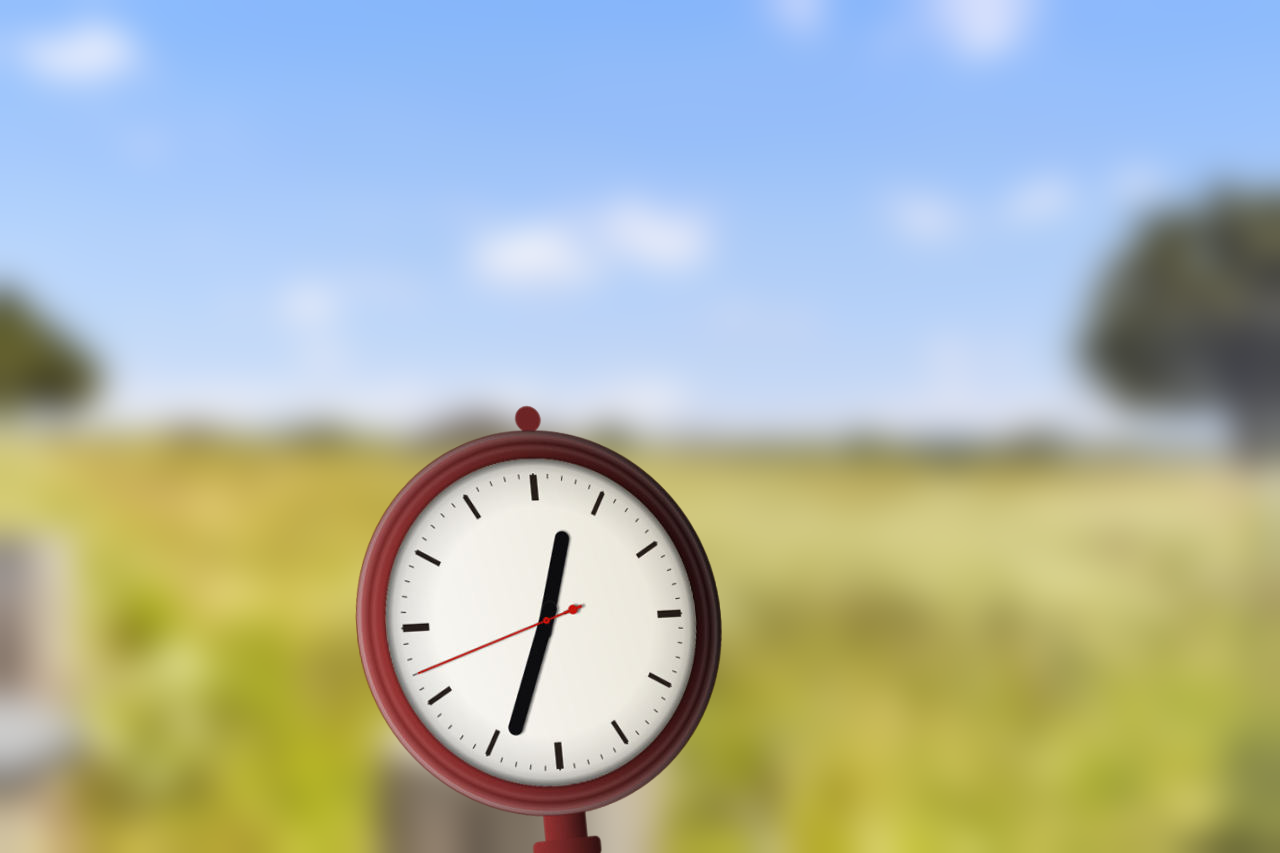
{"hour": 12, "minute": 33, "second": 42}
